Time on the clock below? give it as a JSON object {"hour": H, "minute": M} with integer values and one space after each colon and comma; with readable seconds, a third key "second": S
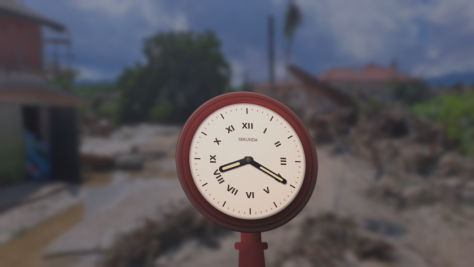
{"hour": 8, "minute": 20}
